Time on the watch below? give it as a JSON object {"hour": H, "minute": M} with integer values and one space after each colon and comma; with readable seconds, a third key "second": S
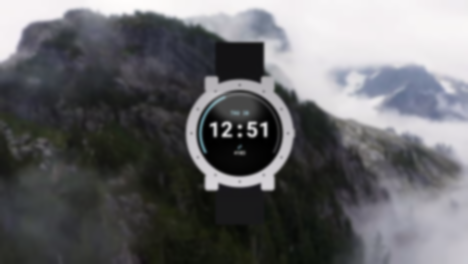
{"hour": 12, "minute": 51}
